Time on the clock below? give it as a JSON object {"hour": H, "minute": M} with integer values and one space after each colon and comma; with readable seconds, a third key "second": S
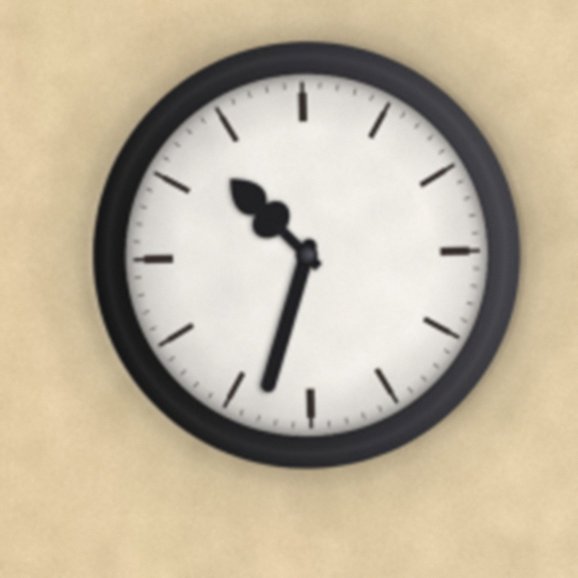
{"hour": 10, "minute": 33}
